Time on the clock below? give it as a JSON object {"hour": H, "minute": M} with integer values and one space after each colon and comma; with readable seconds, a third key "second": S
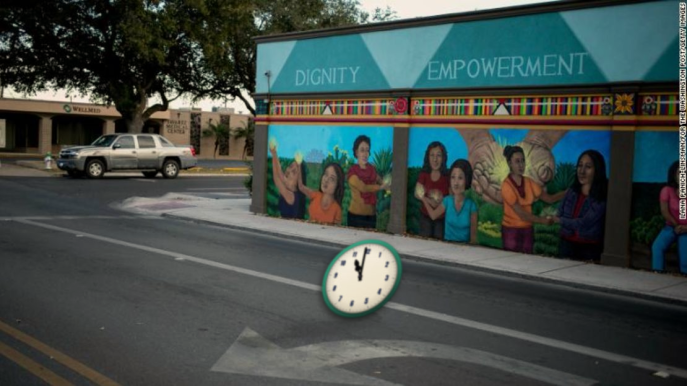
{"hour": 10, "minute": 59}
